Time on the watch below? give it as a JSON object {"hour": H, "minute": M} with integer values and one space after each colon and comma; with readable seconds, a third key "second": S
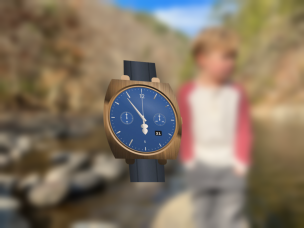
{"hour": 5, "minute": 54}
